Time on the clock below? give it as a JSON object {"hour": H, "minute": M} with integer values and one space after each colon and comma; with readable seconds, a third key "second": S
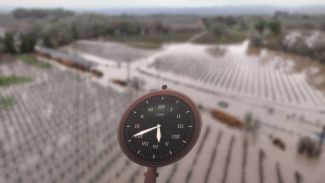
{"hour": 5, "minute": 41}
